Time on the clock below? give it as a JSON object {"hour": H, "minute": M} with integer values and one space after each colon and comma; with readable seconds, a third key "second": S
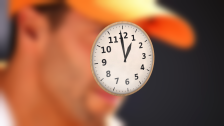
{"hour": 12, "minute": 59}
